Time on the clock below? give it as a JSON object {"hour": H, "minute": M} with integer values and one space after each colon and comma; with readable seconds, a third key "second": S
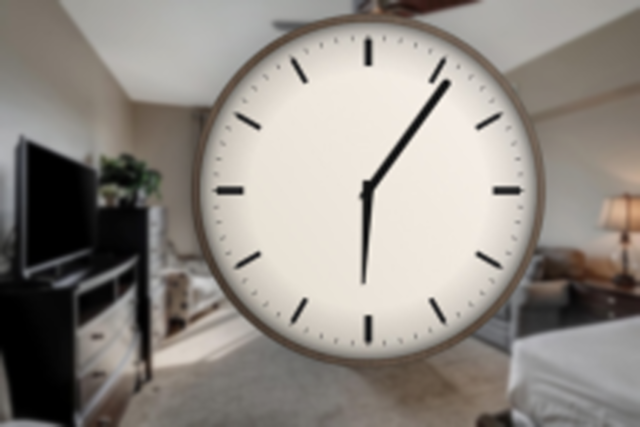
{"hour": 6, "minute": 6}
